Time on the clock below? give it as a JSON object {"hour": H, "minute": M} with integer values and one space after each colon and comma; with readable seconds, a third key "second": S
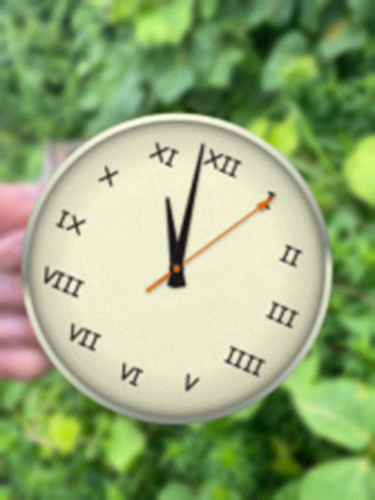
{"hour": 10, "minute": 58, "second": 5}
